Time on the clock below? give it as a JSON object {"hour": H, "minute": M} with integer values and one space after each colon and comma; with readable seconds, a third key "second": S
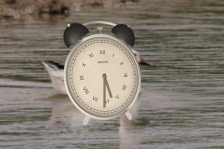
{"hour": 5, "minute": 31}
